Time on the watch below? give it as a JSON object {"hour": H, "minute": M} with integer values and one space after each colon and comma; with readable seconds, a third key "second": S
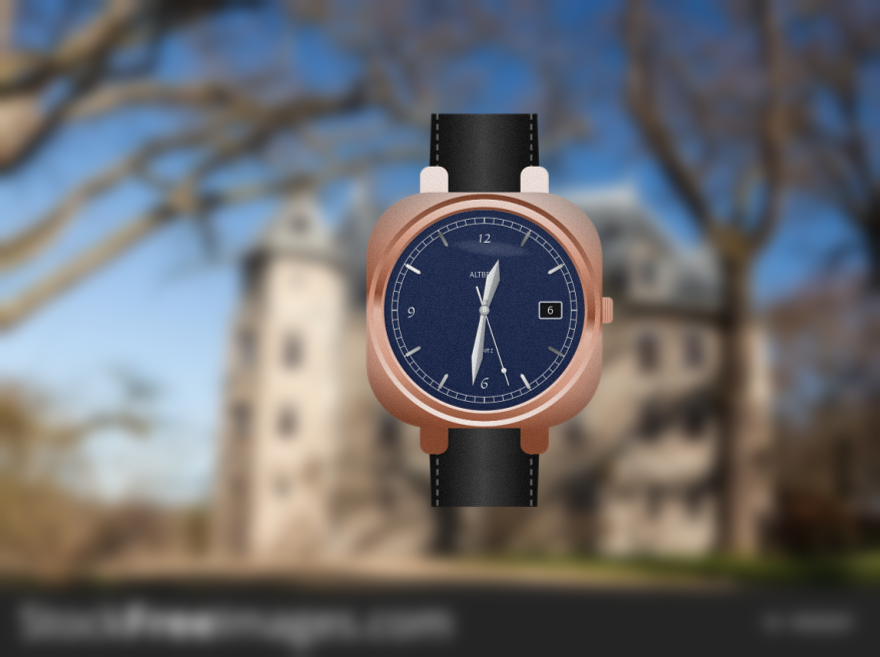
{"hour": 12, "minute": 31, "second": 27}
